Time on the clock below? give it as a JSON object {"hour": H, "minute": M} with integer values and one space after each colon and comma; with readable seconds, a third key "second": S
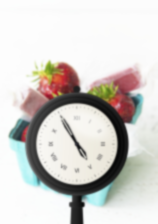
{"hour": 4, "minute": 55}
